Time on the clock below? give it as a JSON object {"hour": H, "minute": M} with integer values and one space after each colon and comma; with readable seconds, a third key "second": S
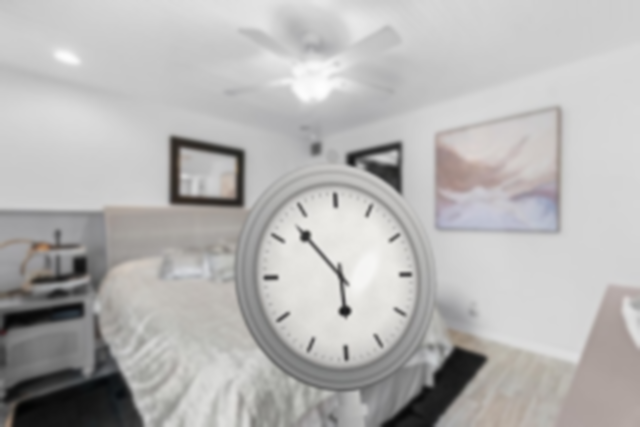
{"hour": 5, "minute": 53}
